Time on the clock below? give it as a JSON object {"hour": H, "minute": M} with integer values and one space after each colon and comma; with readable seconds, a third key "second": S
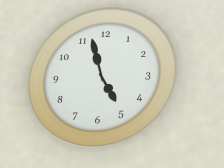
{"hour": 4, "minute": 57}
